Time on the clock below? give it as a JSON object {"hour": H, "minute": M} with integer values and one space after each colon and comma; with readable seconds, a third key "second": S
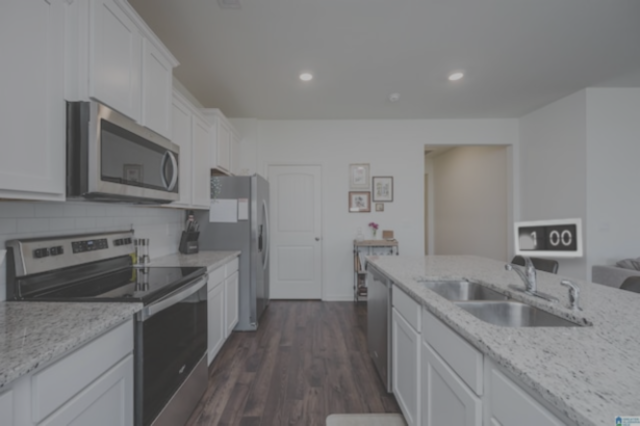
{"hour": 1, "minute": 0}
